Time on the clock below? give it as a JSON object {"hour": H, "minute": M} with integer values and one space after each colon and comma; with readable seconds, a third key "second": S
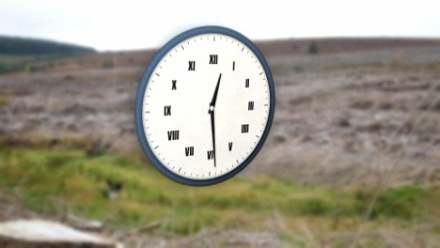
{"hour": 12, "minute": 29}
